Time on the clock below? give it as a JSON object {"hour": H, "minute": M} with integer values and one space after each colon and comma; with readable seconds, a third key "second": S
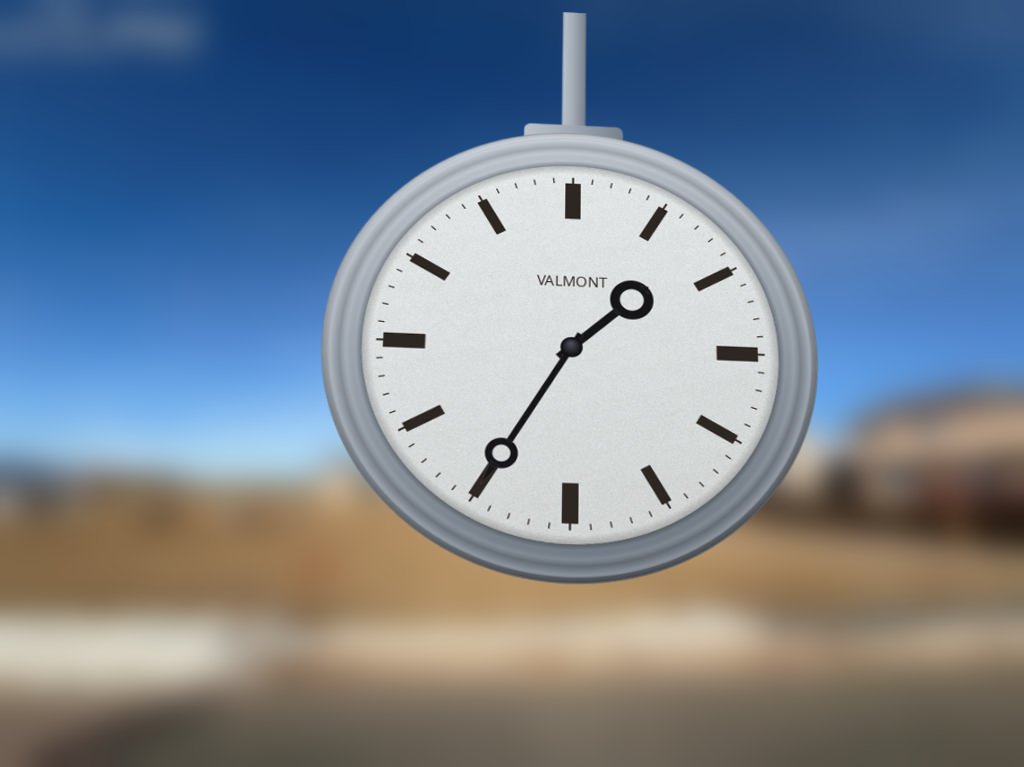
{"hour": 1, "minute": 35}
